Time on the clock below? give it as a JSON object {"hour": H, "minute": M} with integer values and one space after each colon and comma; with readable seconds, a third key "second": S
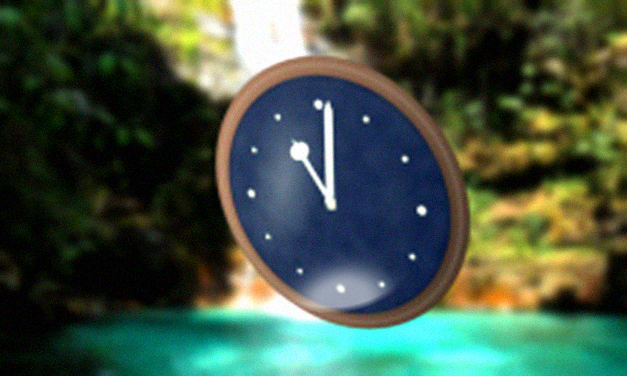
{"hour": 11, "minute": 1}
